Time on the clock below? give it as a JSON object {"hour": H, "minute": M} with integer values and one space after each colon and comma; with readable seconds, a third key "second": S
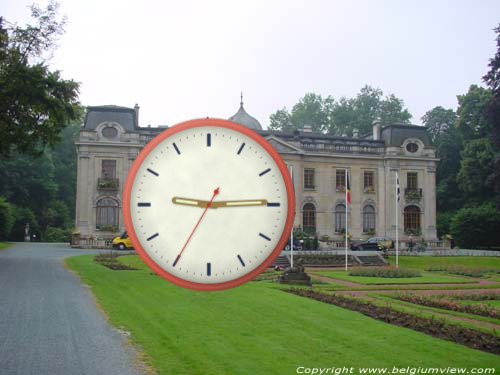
{"hour": 9, "minute": 14, "second": 35}
